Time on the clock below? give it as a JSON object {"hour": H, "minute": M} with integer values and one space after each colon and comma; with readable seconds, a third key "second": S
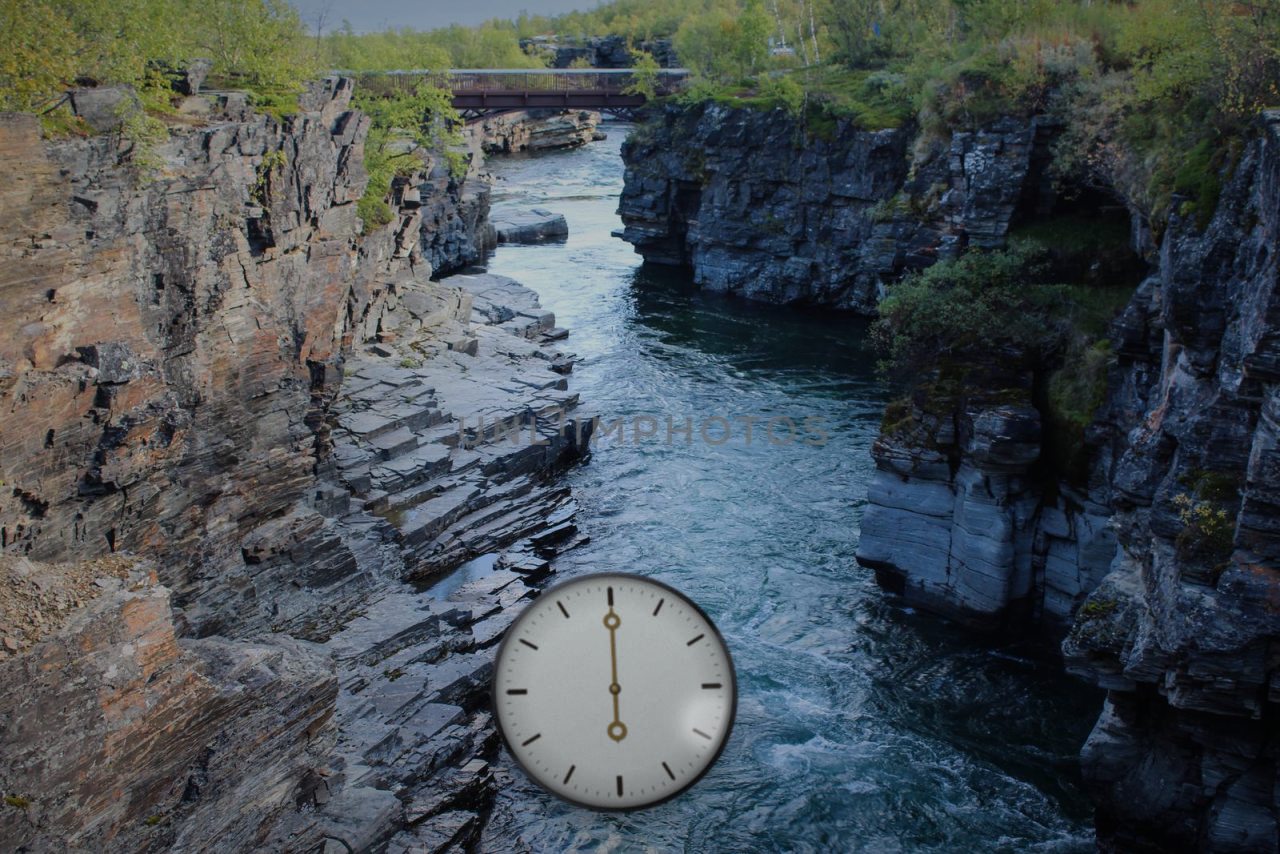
{"hour": 6, "minute": 0}
